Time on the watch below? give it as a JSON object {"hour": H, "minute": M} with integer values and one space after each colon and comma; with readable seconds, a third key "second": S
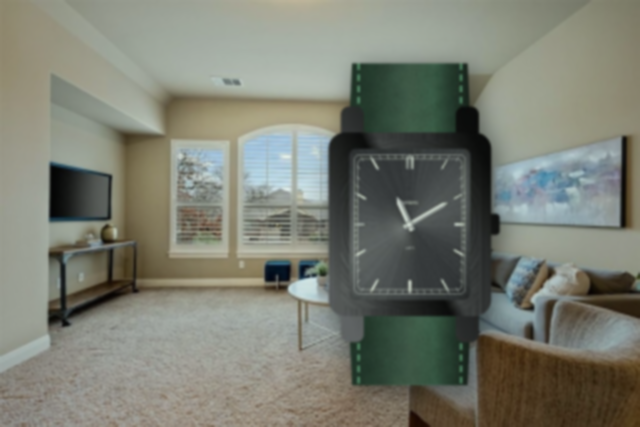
{"hour": 11, "minute": 10}
